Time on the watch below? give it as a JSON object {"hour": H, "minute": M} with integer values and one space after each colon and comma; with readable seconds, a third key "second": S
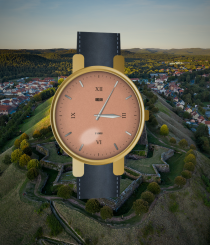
{"hour": 3, "minute": 5}
